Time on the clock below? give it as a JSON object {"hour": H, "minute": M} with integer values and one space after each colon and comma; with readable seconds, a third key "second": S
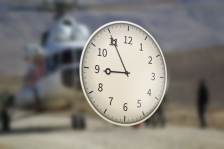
{"hour": 8, "minute": 55}
